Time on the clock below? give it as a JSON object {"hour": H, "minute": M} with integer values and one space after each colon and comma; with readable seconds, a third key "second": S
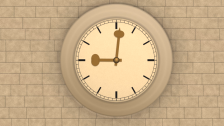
{"hour": 9, "minute": 1}
